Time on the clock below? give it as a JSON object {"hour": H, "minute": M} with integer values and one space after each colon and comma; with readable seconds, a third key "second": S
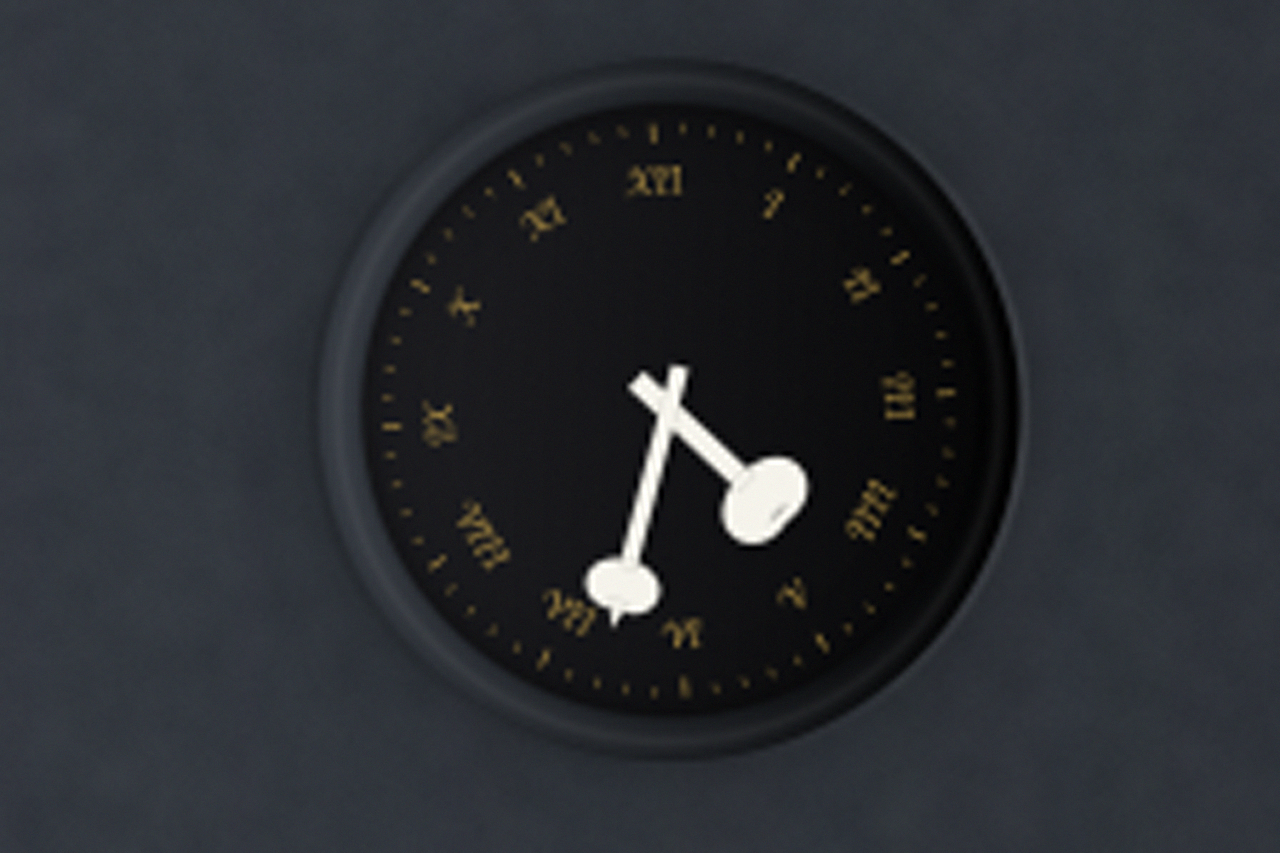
{"hour": 4, "minute": 33}
